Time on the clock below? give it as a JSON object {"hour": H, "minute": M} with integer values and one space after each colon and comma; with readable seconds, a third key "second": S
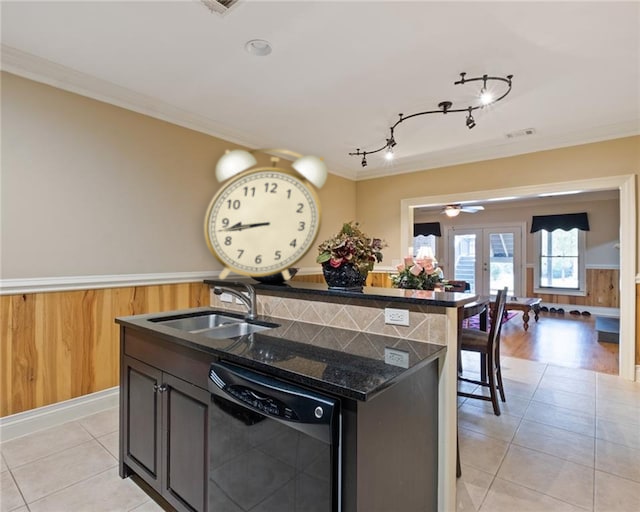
{"hour": 8, "minute": 43}
